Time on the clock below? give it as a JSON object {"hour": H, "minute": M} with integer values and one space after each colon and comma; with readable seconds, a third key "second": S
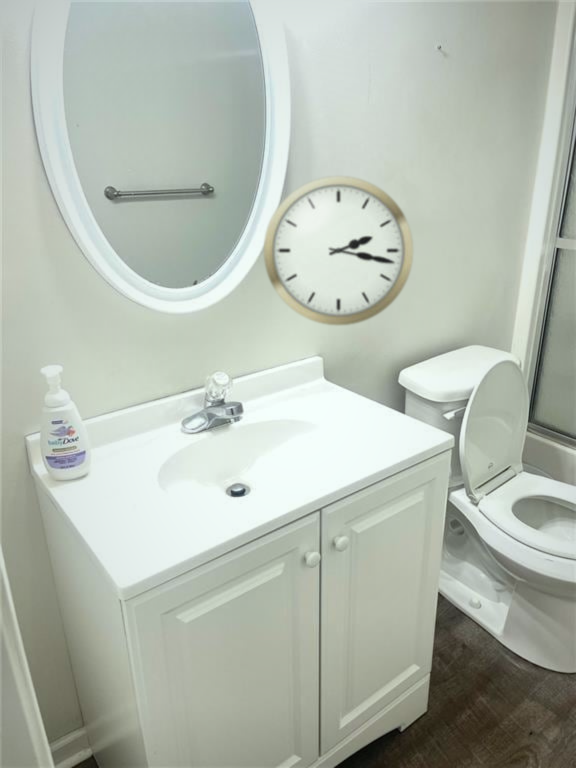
{"hour": 2, "minute": 17}
